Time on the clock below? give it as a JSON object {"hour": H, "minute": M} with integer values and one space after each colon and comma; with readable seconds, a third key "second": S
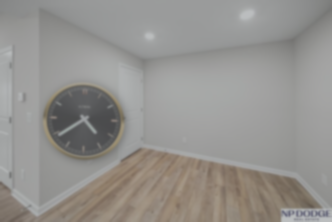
{"hour": 4, "minute": 39}
